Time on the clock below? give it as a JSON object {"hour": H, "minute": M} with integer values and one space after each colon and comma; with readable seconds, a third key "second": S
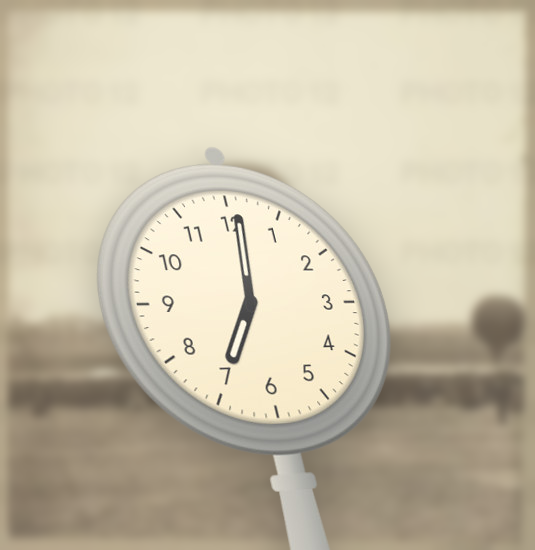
{"hour": 7, "minute": 1}
